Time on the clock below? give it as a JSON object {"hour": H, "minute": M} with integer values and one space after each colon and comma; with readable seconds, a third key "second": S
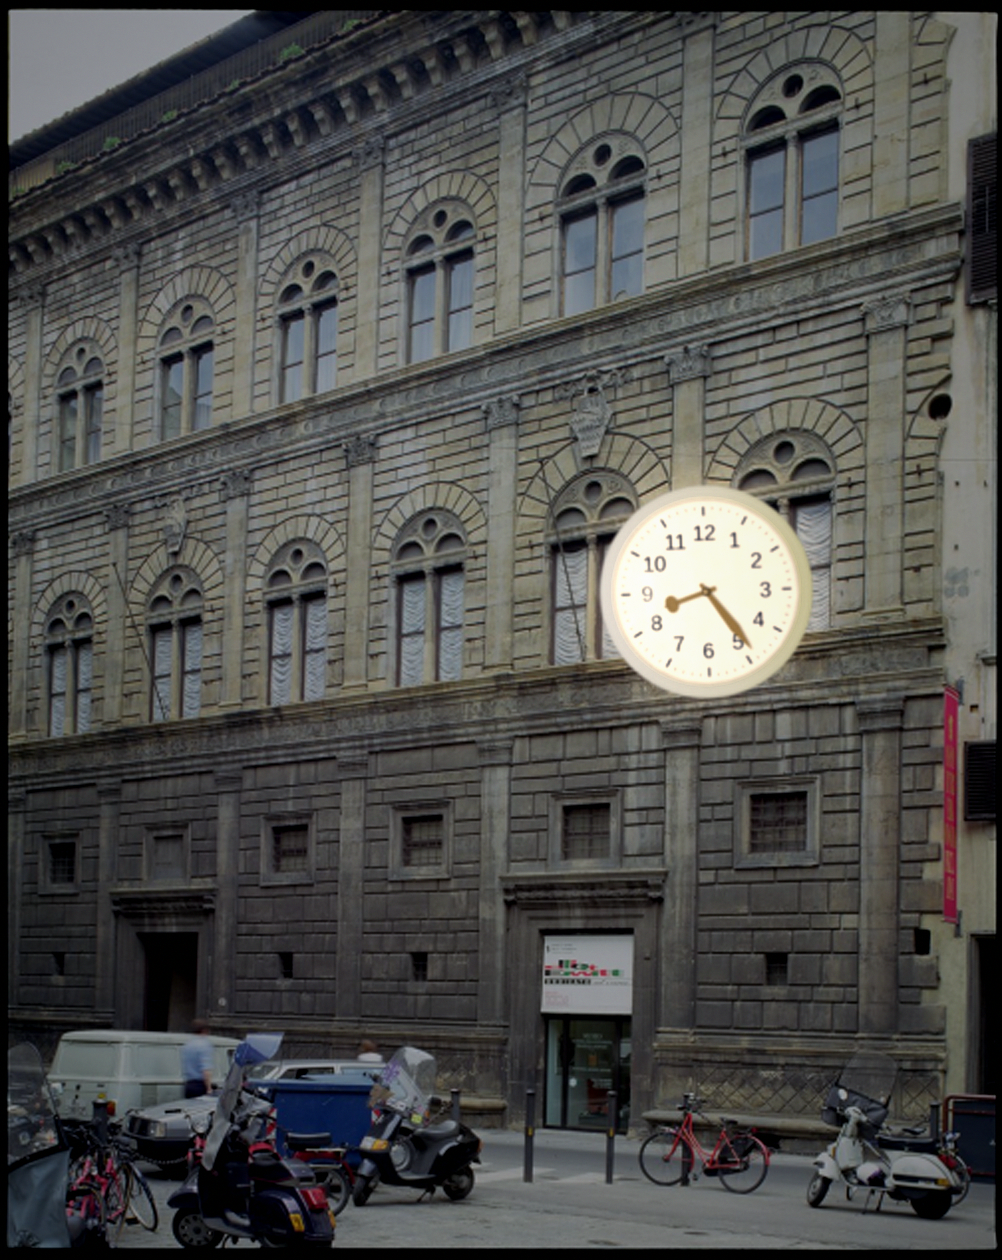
{"hour": 8, "minute": 24}
